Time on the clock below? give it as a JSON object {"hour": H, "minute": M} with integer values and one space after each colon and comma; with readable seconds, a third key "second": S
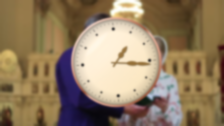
{"hour": 1, "minute": 16}
